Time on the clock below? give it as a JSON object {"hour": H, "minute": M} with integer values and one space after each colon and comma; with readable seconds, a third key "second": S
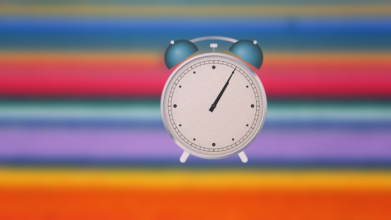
{"hour": 1, "minute": 5}
